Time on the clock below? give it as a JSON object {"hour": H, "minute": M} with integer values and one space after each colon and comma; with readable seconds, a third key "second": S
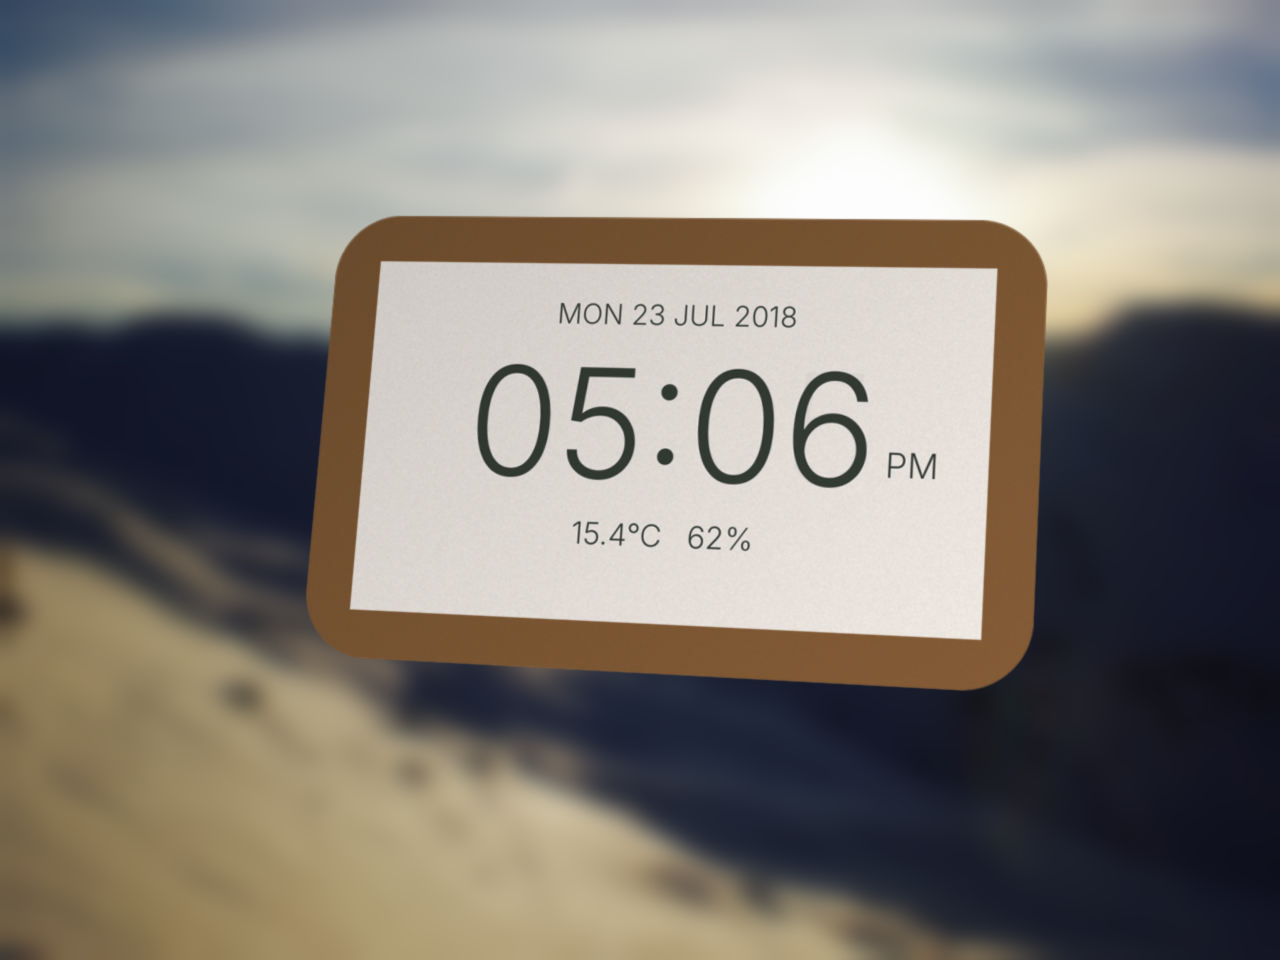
{"hour": 5, "minute": 6}
